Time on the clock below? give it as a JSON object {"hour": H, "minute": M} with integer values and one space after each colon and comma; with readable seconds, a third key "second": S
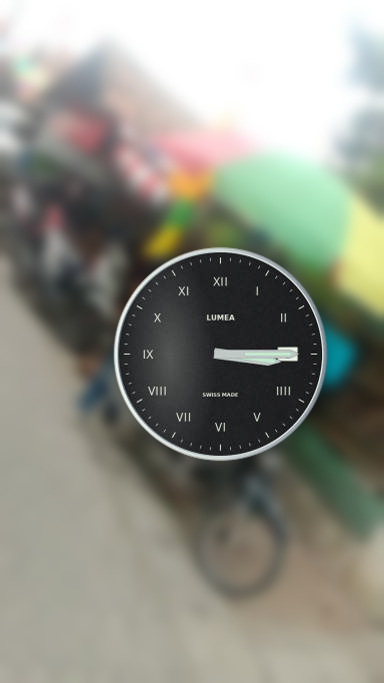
{"hour": 3, "minute": 15}
